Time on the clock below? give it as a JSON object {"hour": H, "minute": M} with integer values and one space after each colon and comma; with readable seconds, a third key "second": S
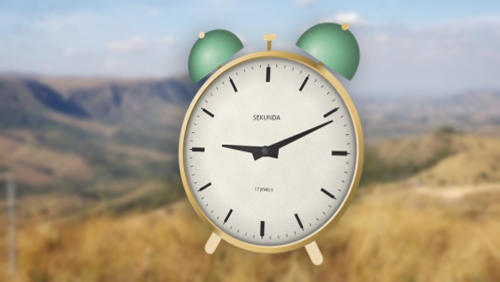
{"hour": 9, "minute": 11}
